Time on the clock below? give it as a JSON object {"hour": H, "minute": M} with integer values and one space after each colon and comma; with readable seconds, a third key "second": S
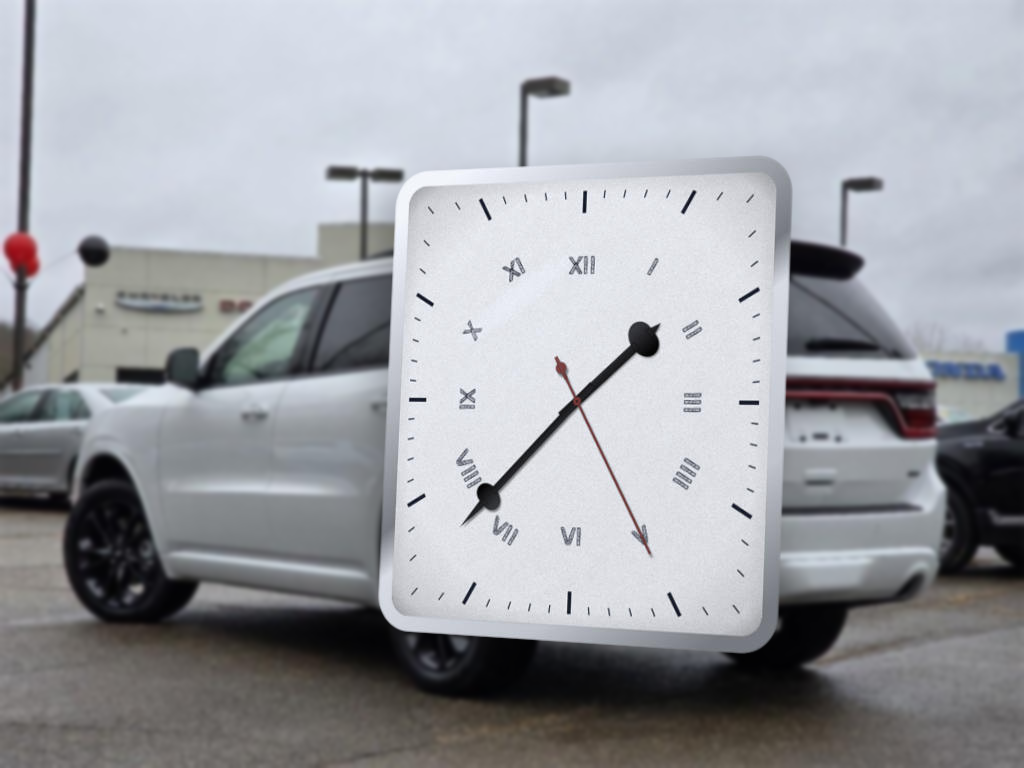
{"hour": 1, "minute": 37, "second": 25}
